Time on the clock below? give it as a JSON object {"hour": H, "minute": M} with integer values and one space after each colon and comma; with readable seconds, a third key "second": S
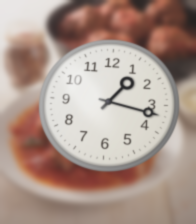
{"hour": 1, "minute": 17}
